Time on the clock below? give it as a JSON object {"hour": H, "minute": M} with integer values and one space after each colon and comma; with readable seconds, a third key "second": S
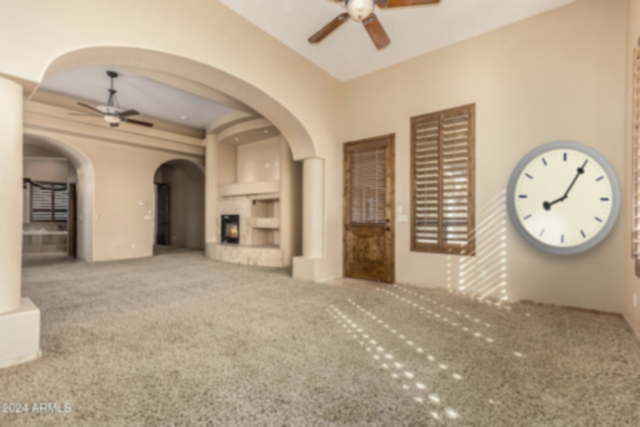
{"hour": 8, "minute": 5}
